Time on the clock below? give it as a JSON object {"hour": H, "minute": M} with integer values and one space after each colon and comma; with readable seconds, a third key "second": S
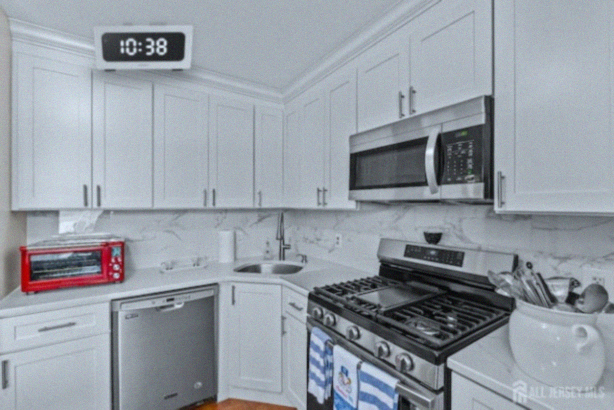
{"hour": 10, "minute": 38}
